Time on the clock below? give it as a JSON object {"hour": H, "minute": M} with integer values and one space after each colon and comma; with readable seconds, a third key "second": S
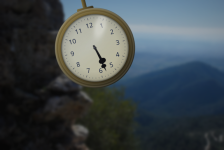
{"hour": 5, "minute": 28}
